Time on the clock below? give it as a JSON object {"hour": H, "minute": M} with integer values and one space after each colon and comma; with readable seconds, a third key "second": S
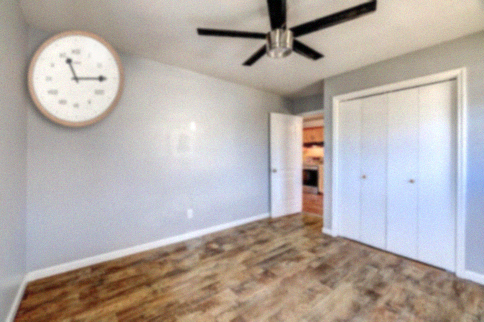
{"hour": 11, "minute": 15}
